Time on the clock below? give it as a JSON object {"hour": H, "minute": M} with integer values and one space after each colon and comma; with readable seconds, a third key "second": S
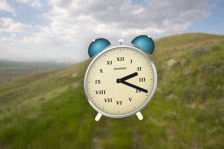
{"hour": 2, "minute": 19}
